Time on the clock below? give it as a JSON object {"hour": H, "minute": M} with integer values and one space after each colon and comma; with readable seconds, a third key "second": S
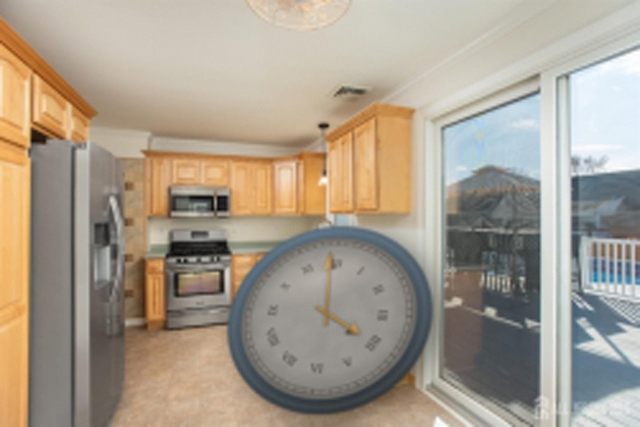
{"hour": 3, "minute": 59}
